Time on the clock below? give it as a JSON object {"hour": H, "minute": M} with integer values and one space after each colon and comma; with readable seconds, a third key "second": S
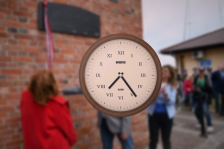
{"hour": 7, "minute": 24}
